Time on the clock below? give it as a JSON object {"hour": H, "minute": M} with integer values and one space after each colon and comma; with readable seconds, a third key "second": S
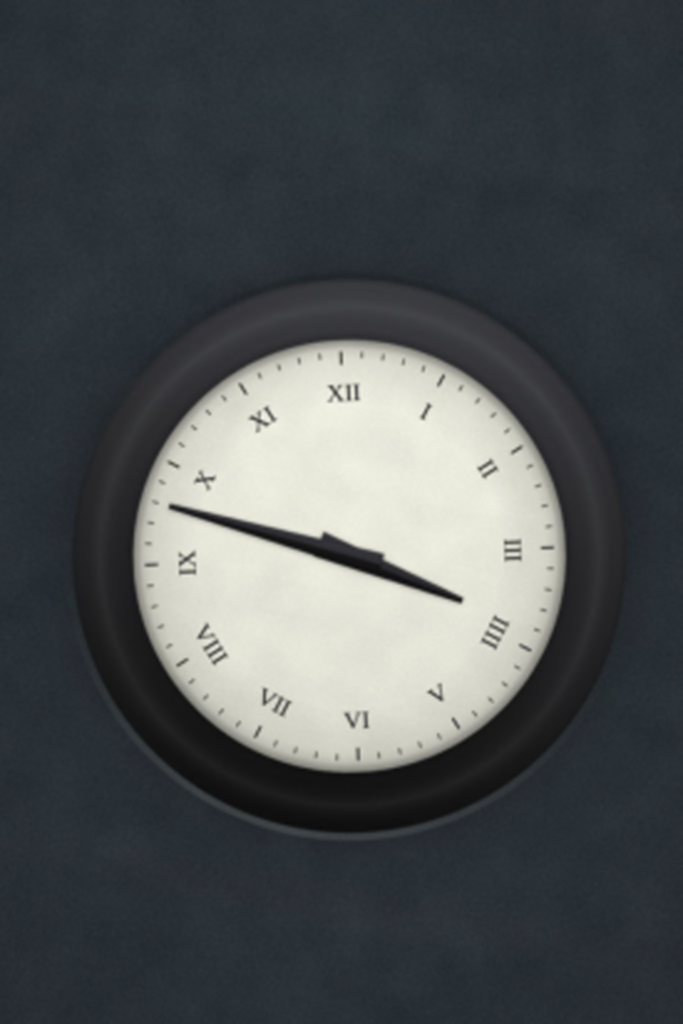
{"hour": 3, "minute": 48}
